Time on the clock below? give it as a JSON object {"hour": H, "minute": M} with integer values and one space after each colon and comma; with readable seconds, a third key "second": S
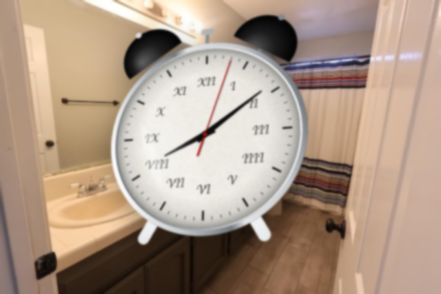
{"hour": 8, "minute": 9, "second": 3}
